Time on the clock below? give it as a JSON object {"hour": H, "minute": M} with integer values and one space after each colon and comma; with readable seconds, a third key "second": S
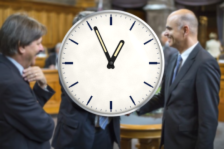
{"hour": 12, "minute": 56}
